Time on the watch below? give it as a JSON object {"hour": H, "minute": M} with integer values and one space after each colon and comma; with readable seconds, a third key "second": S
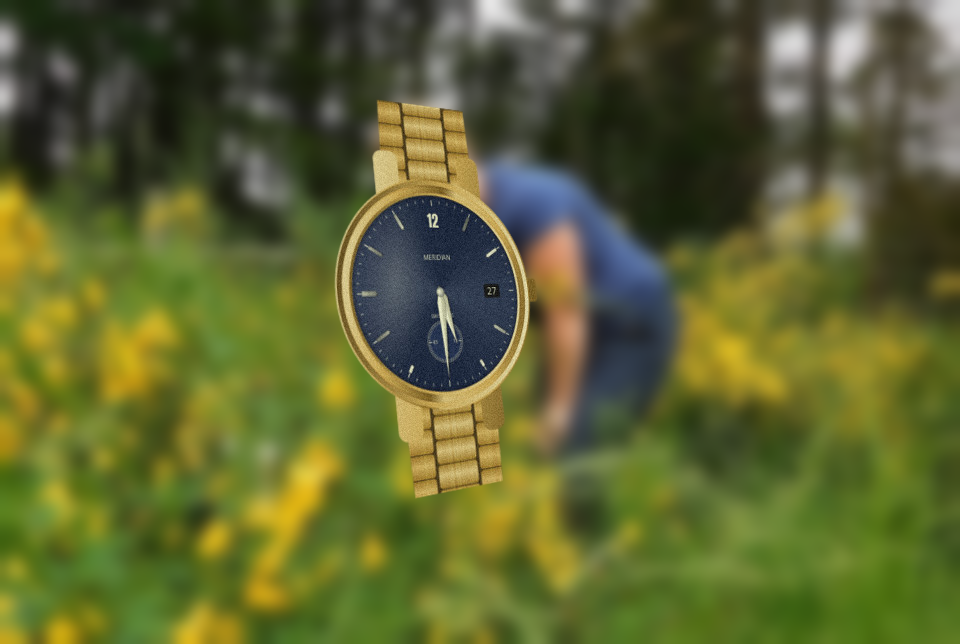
{"hour": 5, "minute": 30}
